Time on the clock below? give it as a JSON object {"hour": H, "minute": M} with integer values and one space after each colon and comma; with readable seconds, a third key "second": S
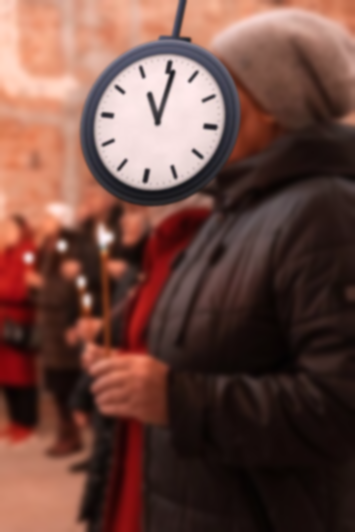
{"hour": 11, "minute": 1}
